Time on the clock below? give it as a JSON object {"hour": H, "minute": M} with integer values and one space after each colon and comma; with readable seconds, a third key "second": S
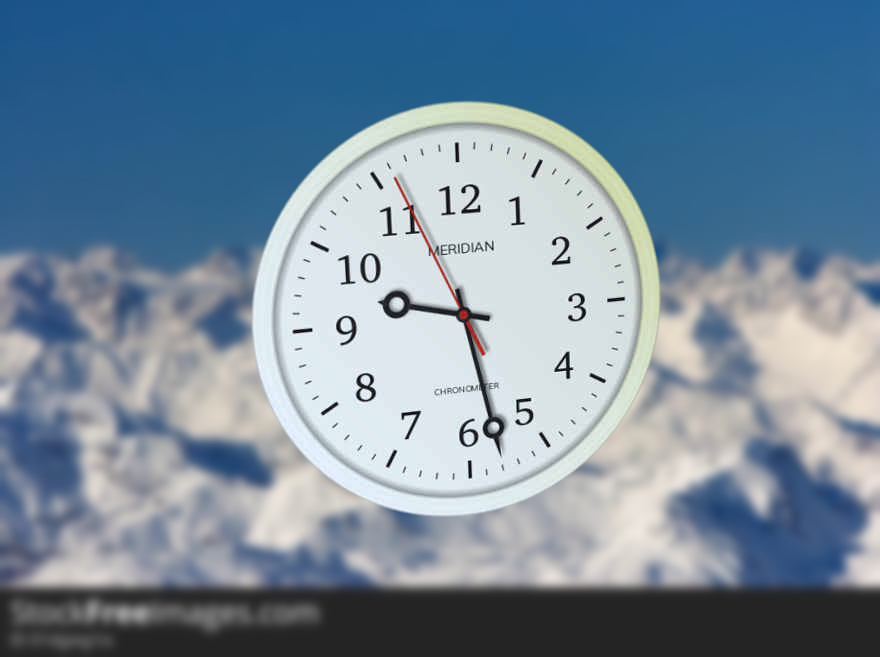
{"hour": 9, "minute": 27, "second": 56}
